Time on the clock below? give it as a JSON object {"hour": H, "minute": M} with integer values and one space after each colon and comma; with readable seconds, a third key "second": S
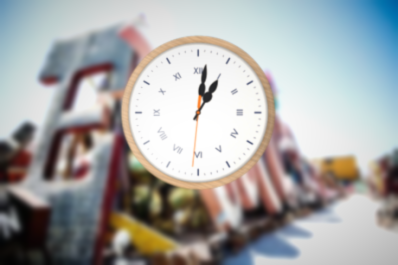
{"hour": 1, "minute": 1, "second": 31}
